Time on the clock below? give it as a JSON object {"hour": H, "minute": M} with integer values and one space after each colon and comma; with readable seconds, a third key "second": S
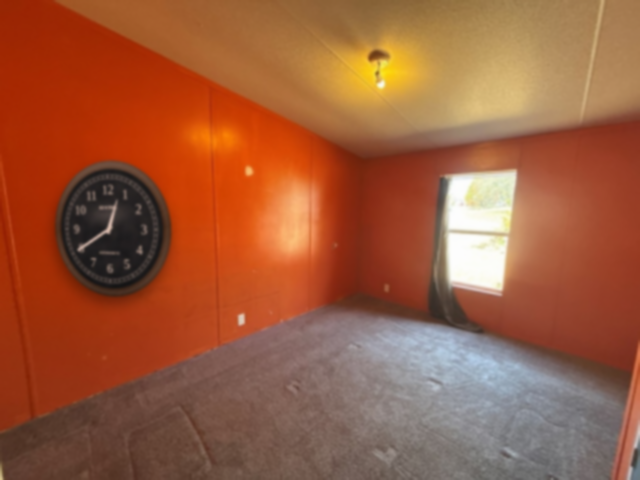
{"hour": 12, "minute": 40}
